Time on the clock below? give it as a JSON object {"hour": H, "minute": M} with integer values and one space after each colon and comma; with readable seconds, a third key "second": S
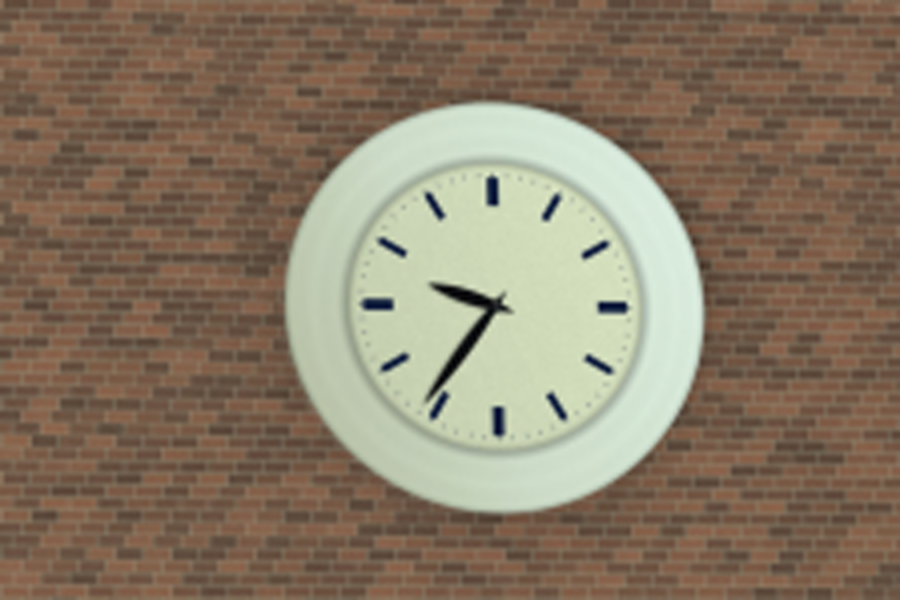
{"hour": 9, "minute": 36}
